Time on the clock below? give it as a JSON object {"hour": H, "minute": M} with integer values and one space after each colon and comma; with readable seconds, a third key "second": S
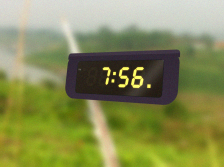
{"hour": 7, "minute": 56}
